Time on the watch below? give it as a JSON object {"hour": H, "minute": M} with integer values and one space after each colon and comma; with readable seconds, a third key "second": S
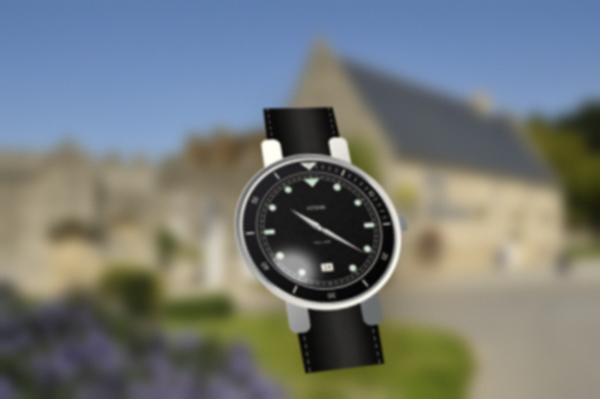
{"hour": 10, "minute": 21}
